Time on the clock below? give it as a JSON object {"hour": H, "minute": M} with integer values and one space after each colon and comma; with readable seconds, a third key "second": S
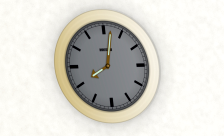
{"hour": 8, "minute": 2}
